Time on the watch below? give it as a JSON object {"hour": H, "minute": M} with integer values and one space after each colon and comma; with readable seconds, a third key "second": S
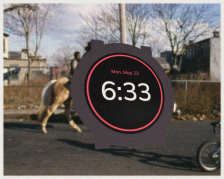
{"hour": 6, "minute": 33}
